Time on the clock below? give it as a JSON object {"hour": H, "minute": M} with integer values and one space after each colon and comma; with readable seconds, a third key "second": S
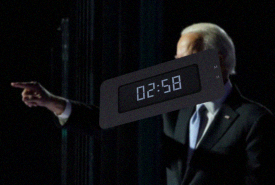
{"hour": 2, "minute": 58}
